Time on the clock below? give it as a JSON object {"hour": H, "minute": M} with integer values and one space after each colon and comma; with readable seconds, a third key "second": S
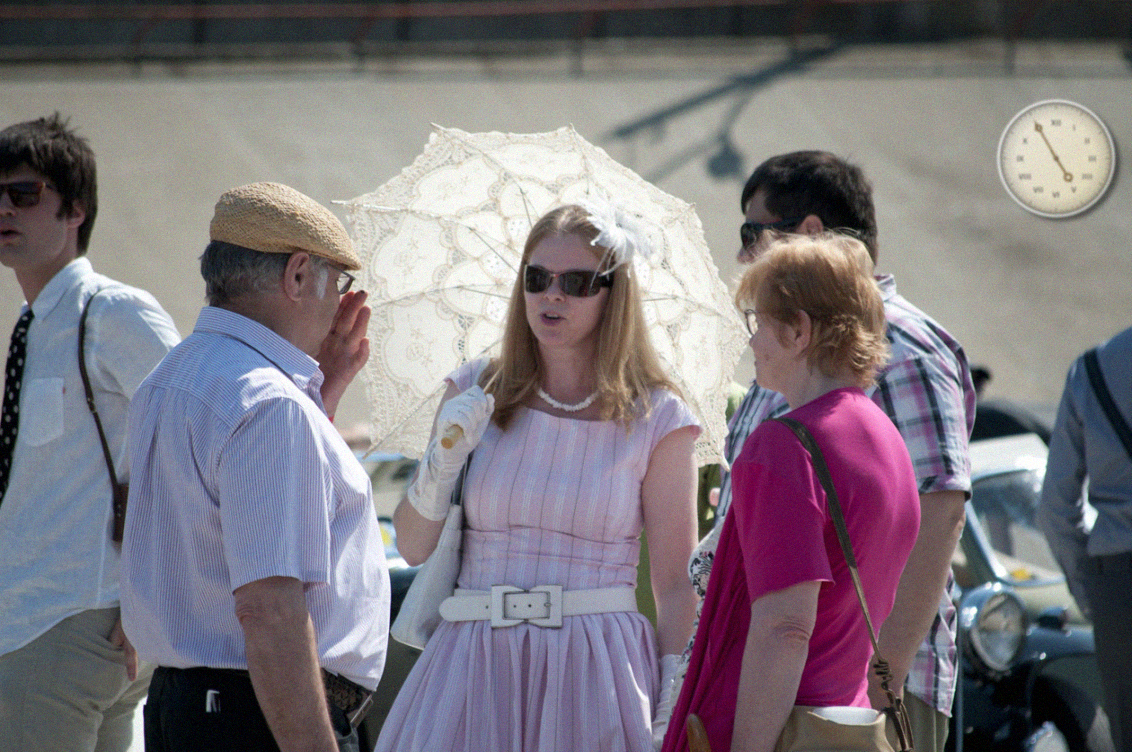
{"hour": 4, "minute": 55}
